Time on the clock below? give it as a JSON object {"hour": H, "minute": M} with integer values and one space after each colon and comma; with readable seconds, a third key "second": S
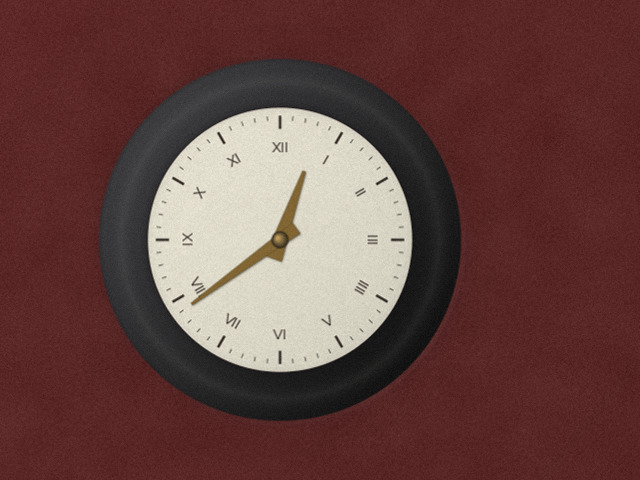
{"hour": 12, "minute": 39}
